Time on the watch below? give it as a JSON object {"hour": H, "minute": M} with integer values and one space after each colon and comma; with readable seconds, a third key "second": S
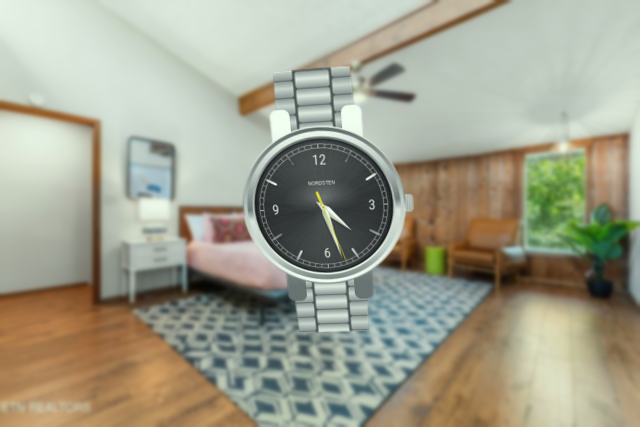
{"hour": 4, "minute": 27, "second": 27}
